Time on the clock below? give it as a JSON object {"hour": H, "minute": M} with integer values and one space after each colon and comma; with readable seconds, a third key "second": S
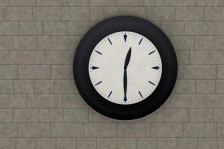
{"hour": 12, "minute": 30}
